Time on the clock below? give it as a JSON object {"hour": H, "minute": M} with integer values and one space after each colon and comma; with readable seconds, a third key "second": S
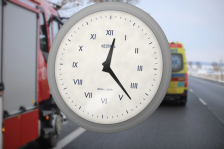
{"hour": 12, "minute": 23}
